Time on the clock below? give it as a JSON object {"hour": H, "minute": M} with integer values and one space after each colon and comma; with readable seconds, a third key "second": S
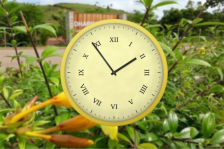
{"hour": 1, "minute": 54}
